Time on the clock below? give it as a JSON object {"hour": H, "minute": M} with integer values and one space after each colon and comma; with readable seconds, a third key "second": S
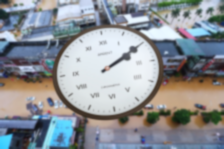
{"hour": 2, "minute": 10}
